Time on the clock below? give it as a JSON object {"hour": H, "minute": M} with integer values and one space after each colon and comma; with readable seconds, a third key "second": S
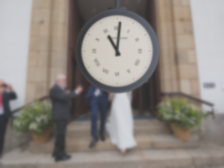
{"hour": 11, "minute": 1}
